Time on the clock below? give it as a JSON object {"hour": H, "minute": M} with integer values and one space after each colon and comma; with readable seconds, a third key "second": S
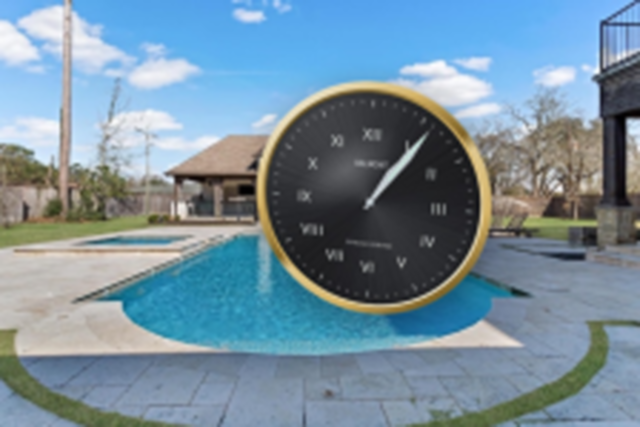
{"hour": 1, "minute": 6}
